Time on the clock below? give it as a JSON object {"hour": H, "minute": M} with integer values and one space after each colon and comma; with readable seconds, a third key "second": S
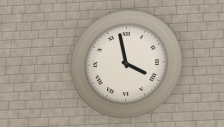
{"hour": 3, "minute": 58}
